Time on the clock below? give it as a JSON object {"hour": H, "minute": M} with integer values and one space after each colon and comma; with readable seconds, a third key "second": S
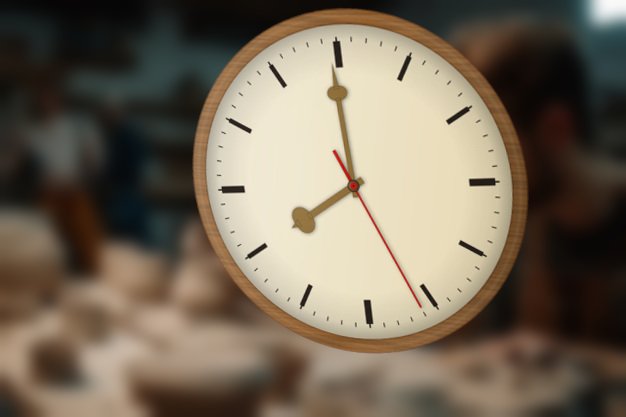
{"hour": 7, "minute": 59, "second": 26}
